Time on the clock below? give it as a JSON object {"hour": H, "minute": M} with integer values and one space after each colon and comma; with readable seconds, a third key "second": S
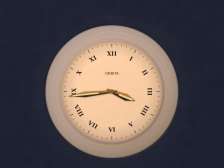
{"hour": 3, "minute": 44}
